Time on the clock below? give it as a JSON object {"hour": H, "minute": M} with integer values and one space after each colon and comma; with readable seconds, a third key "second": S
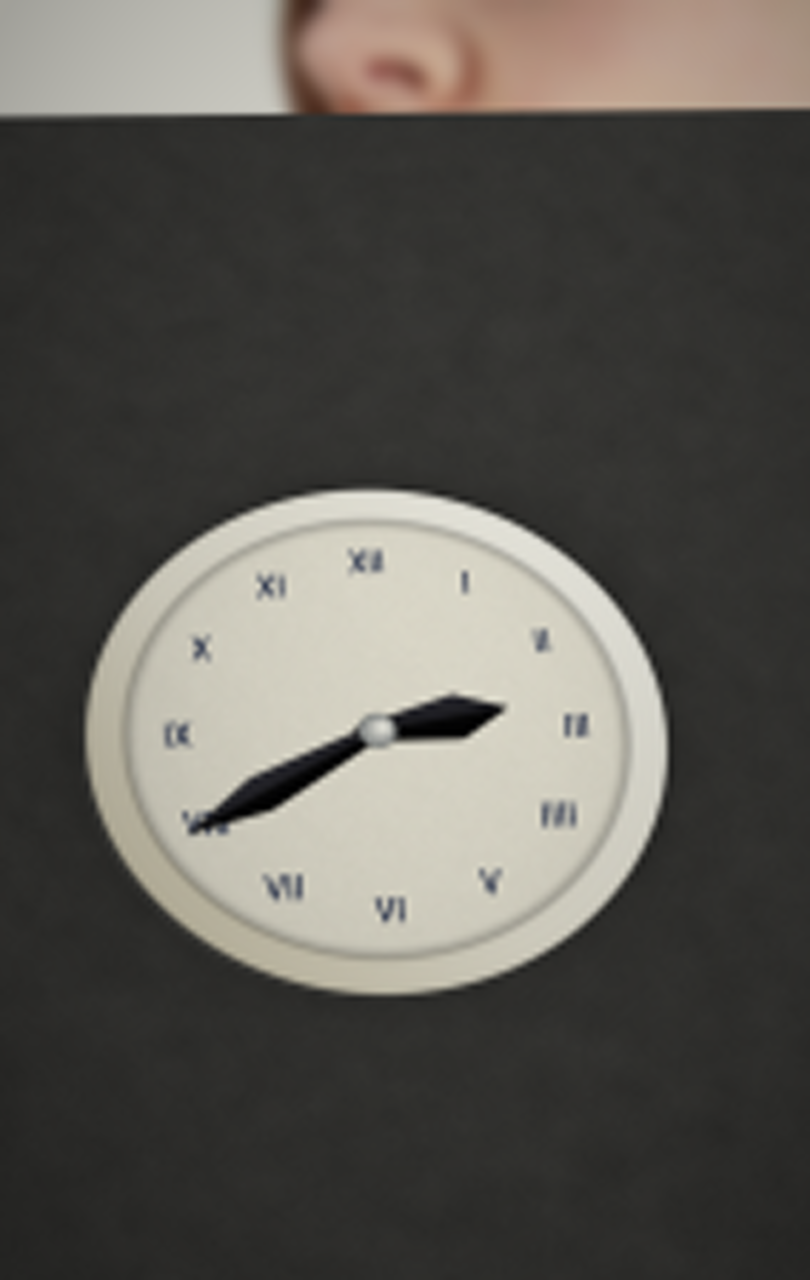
{"hour": 2, "minute": 40}
